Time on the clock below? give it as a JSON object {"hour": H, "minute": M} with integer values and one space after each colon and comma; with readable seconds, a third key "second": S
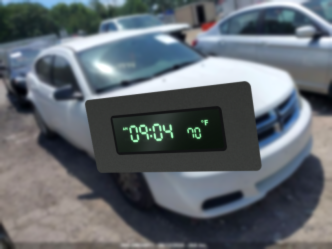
{"hour": 9, "minute": 4}
